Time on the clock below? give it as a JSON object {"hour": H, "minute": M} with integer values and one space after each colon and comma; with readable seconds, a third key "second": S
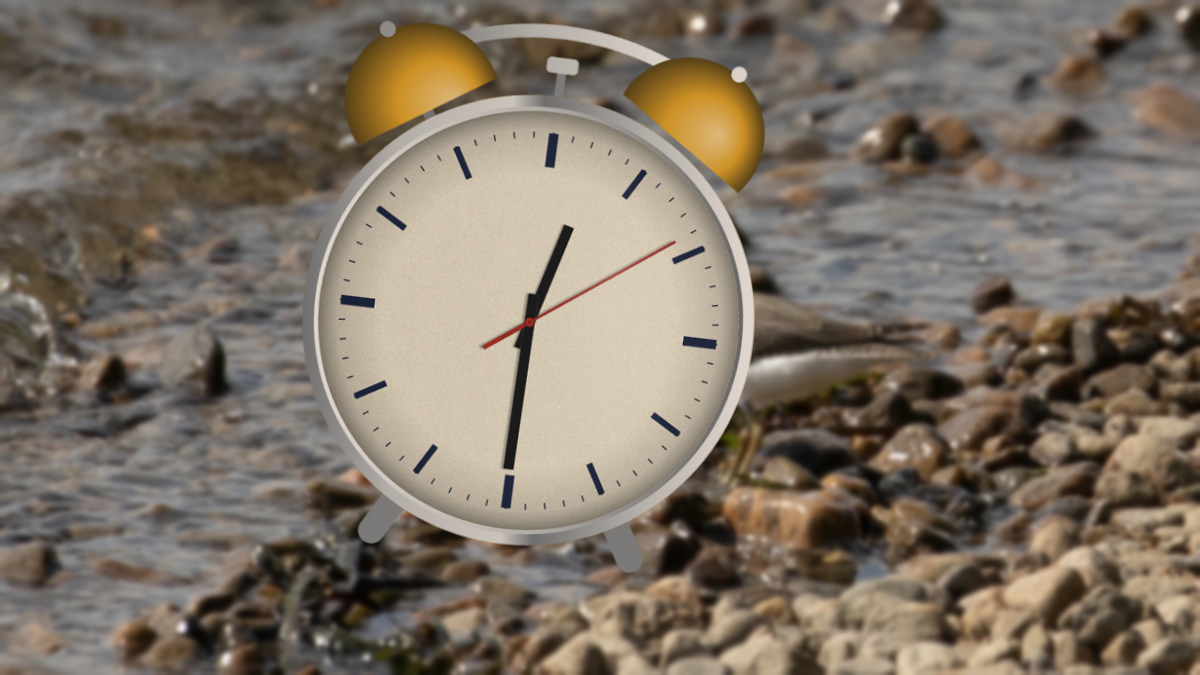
{"hour": 12, "minute": 30, "second": 9}
